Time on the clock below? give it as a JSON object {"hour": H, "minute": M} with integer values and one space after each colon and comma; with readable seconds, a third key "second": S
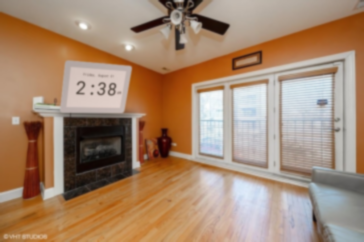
{"hour": 2, "minute": 38}
